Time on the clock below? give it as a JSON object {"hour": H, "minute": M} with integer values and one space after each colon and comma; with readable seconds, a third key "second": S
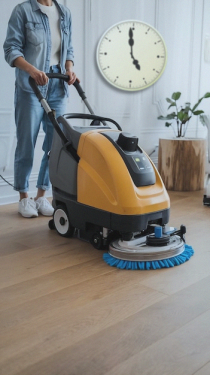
{"hour": 4, "minute": 59}
